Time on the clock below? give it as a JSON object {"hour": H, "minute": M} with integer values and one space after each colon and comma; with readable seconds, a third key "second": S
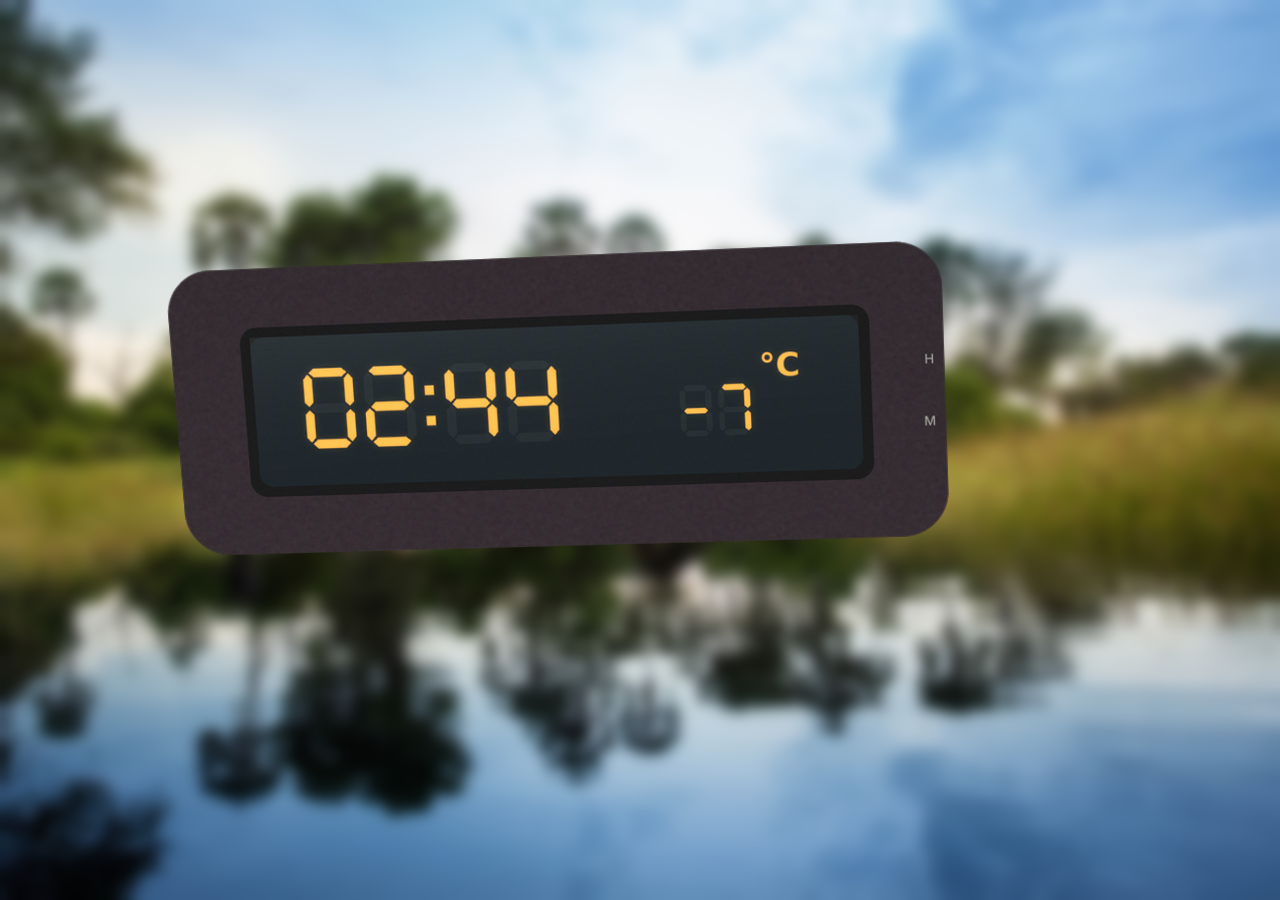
{"hour": 2, "minute": 44}
